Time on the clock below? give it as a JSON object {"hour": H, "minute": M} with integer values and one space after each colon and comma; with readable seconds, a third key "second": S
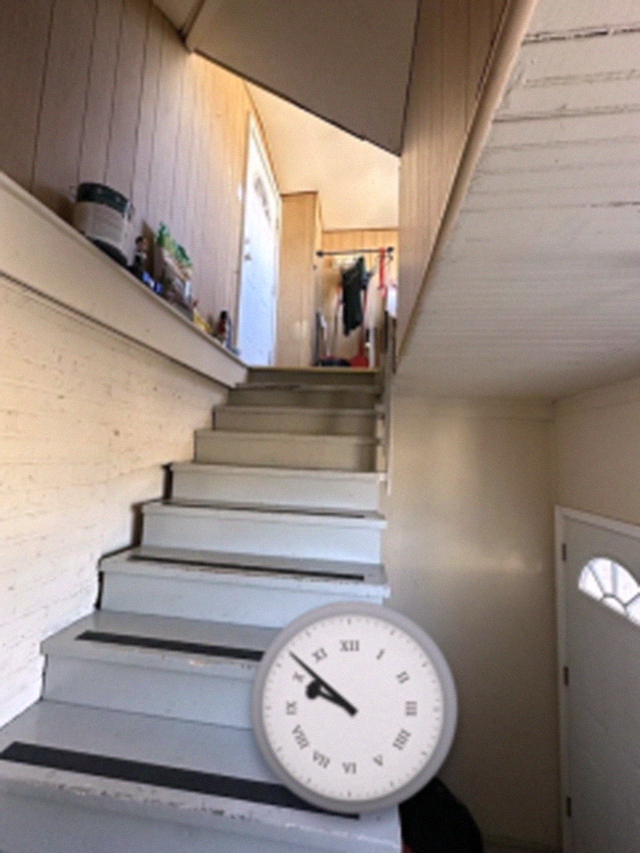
{"hour": 9, "minute": 52}
